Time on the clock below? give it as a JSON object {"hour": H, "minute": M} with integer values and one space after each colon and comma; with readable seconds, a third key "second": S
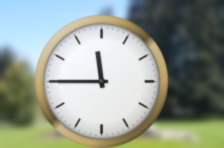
{"hour": 11, "minute": 45}
